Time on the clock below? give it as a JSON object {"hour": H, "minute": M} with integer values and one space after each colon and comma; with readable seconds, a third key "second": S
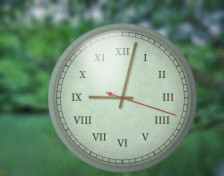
{"hour": 9, "minute": 2, "second": 18}
